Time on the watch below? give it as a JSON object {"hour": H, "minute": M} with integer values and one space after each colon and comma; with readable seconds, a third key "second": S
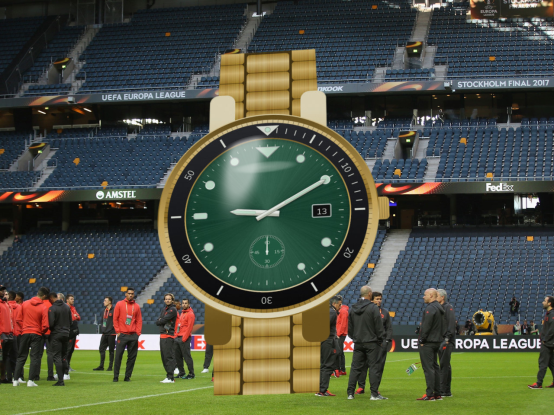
{"hour": 9, "minute": 10}
